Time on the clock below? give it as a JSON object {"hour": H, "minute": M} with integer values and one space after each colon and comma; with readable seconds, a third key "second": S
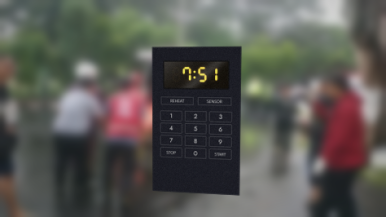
{"hour": 7, "minute": 51}
